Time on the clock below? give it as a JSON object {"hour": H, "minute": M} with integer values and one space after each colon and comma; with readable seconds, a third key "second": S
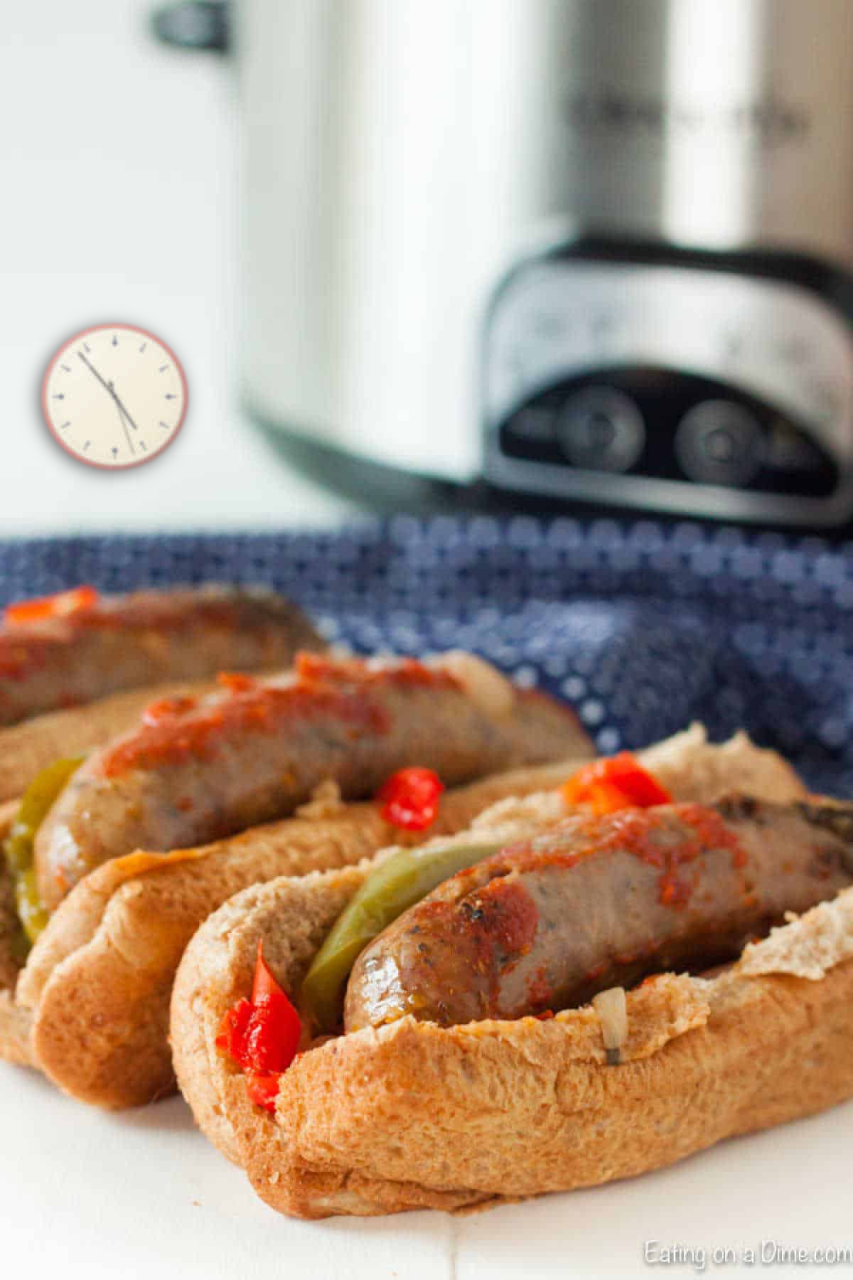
{"hour": 4, "minute": 53, "second": 27}
